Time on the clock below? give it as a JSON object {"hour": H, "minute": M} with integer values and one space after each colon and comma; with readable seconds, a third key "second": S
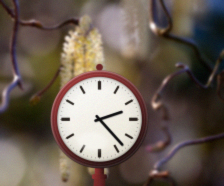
{"hour": 2, "minute": 23}
